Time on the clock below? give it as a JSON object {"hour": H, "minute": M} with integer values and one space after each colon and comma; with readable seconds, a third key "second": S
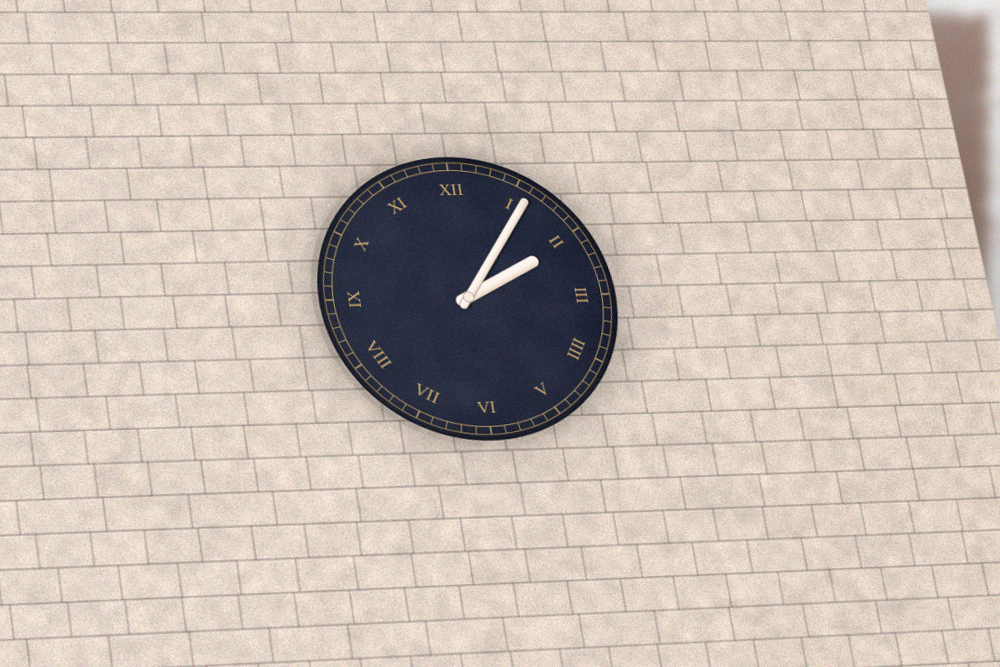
{"hour": 2, "minute": 6}
